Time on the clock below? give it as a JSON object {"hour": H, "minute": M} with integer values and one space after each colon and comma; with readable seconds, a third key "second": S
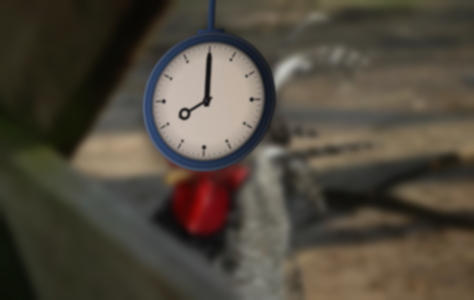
{"hour": 8, "minute": 0}
